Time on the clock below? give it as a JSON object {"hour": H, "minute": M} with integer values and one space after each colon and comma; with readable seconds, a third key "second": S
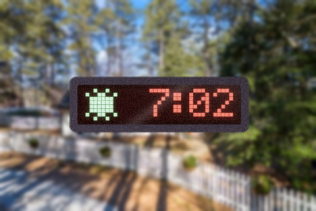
{"hour": 7, "minute": 2}
